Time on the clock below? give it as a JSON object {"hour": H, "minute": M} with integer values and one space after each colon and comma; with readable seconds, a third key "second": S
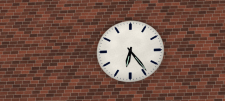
{"hour": 6, "minute": 24}
